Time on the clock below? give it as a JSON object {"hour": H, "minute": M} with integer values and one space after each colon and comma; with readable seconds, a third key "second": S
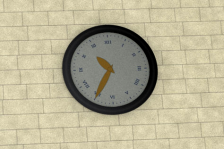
{"hour": 10, "minute": 35}
